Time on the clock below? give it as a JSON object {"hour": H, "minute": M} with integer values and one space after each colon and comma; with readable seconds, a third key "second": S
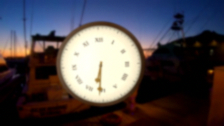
{"hour": 6, "minute": 31}
